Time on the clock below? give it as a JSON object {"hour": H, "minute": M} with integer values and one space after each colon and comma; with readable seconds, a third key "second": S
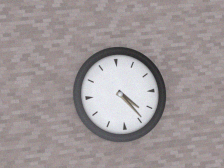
{"hour": 4, "minute": 24}
